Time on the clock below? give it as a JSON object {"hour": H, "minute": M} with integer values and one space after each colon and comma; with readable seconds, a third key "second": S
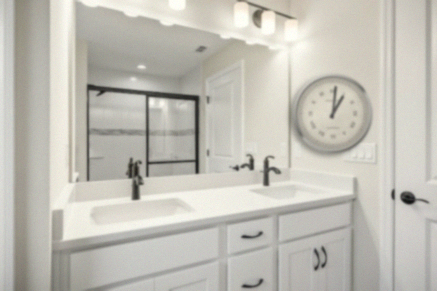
{"hour": 1, "minute": 1}
